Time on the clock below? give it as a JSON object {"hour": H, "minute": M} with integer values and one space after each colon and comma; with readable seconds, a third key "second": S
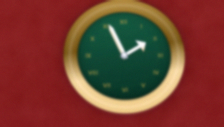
{"hour": 1, "minute": 56}
